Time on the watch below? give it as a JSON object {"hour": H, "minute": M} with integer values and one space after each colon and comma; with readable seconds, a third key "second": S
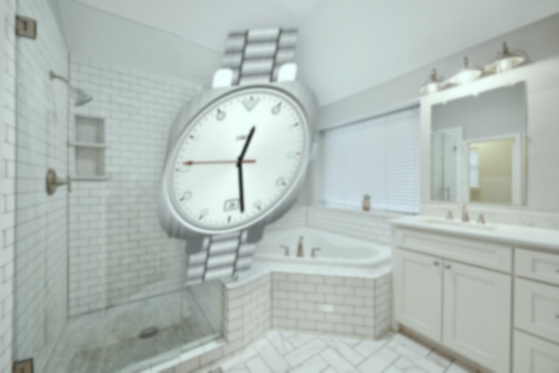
{"hour": 12, "minute": 27, "second": 46}
